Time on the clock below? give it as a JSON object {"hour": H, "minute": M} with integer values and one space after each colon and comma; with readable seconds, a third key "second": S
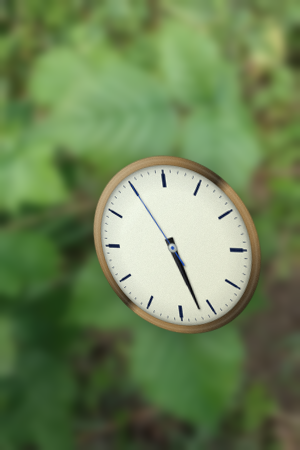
{"hour": 5, "minute": 26, "second": 55}
